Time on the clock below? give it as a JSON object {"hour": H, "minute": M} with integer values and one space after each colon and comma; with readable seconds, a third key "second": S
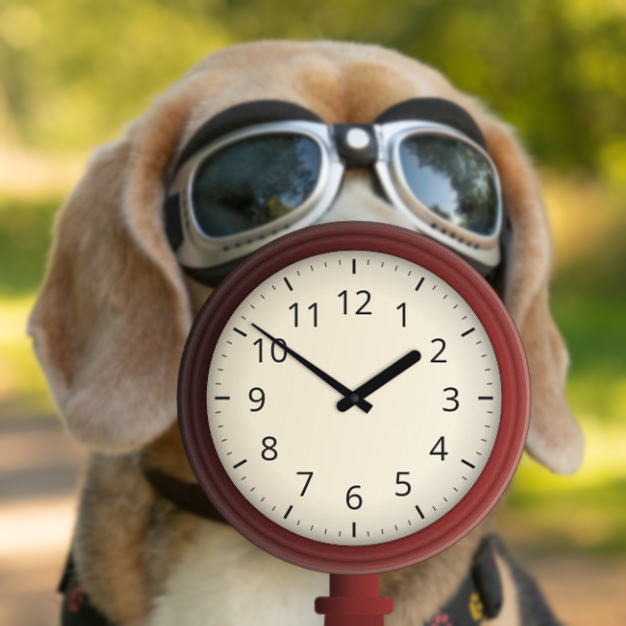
{"hour": 1, "minute": 51}
